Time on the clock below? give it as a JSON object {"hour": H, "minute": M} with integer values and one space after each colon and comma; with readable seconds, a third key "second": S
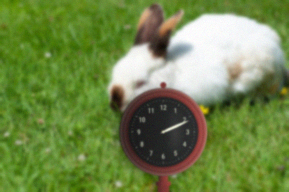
{"hour": 2, "minute": 11}
